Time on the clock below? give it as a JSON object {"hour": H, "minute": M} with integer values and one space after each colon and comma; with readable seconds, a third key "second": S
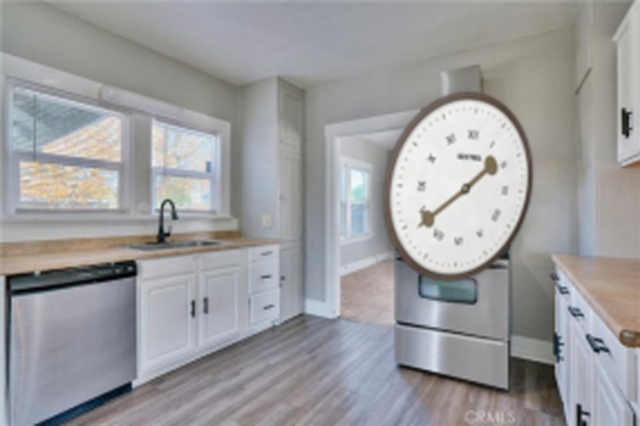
{"hour": 1, "minute": 39}
